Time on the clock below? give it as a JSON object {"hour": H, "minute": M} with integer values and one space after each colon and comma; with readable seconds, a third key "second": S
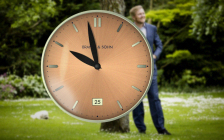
{"hour": 9, "minute": 58}
